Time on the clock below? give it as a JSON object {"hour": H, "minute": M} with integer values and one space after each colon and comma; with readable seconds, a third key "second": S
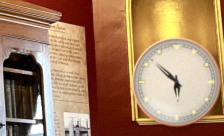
{"hour": 5, "minute": 52}
